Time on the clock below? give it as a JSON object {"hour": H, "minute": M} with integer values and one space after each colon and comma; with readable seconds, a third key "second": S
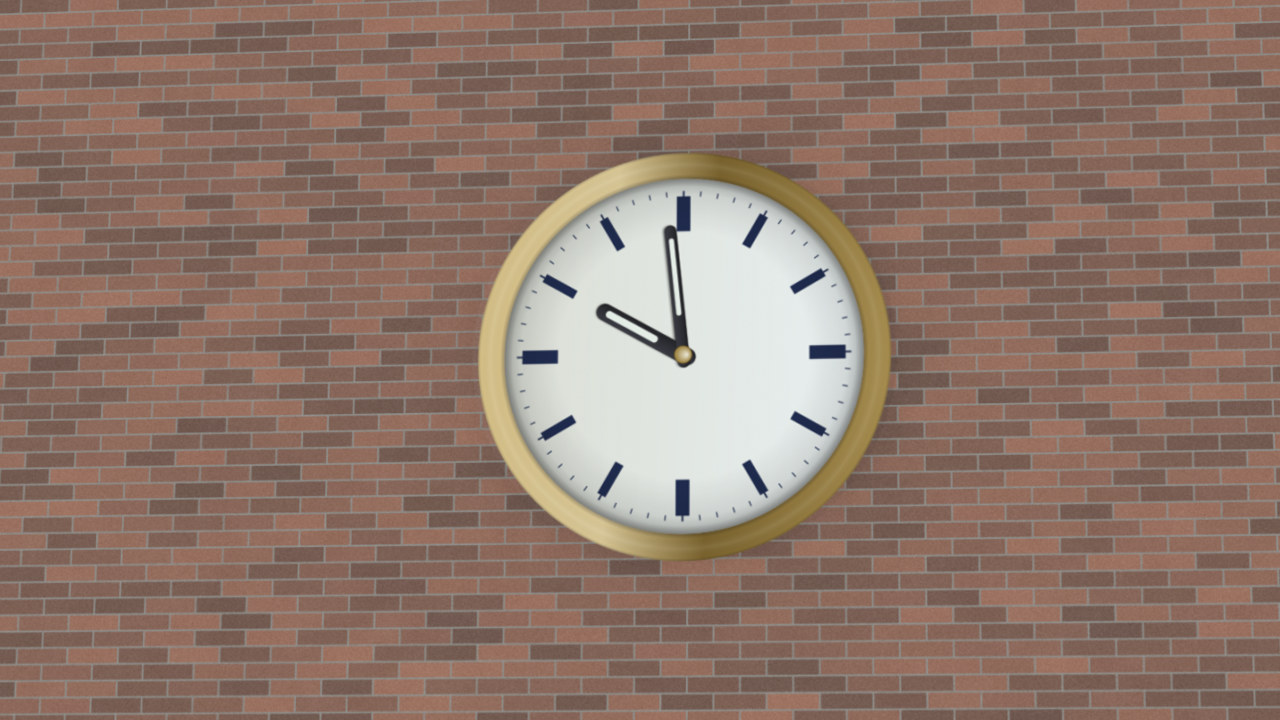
{"hour": 9, "minute": 59}
